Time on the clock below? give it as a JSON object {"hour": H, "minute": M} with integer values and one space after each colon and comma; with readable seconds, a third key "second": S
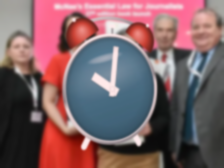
{"hour": 10, "minute": 1}
